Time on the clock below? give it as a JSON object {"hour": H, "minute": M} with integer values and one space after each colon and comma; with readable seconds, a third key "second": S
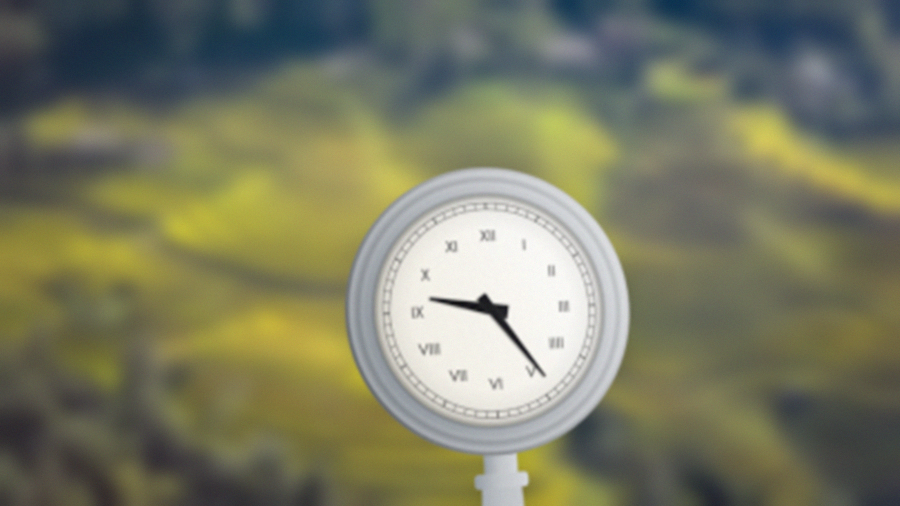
{"hour": 9, "minute": 24}
